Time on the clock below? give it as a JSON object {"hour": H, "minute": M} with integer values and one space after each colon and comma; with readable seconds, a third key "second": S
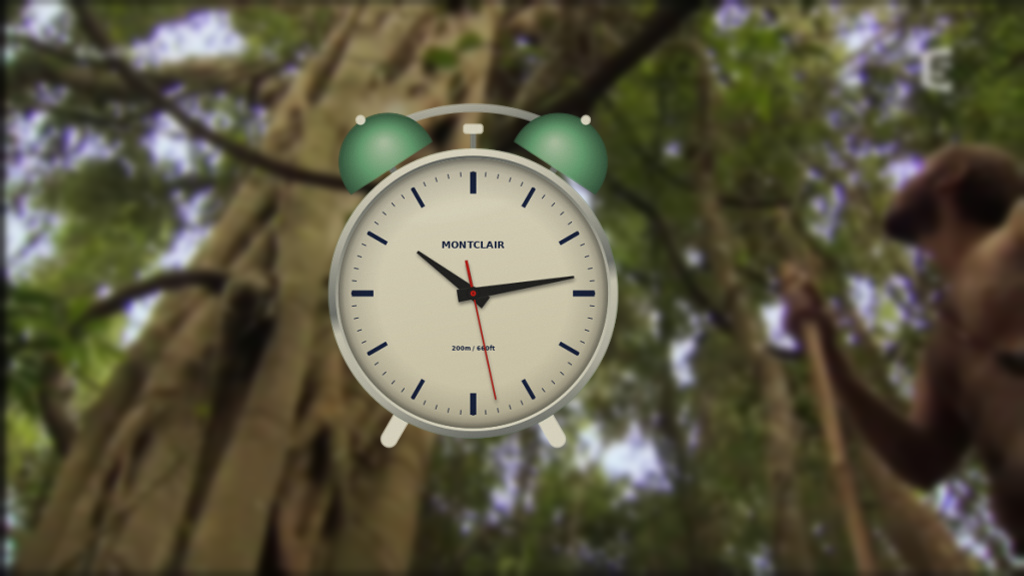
{"hour": 10, "minute": 13, "second": 28}
